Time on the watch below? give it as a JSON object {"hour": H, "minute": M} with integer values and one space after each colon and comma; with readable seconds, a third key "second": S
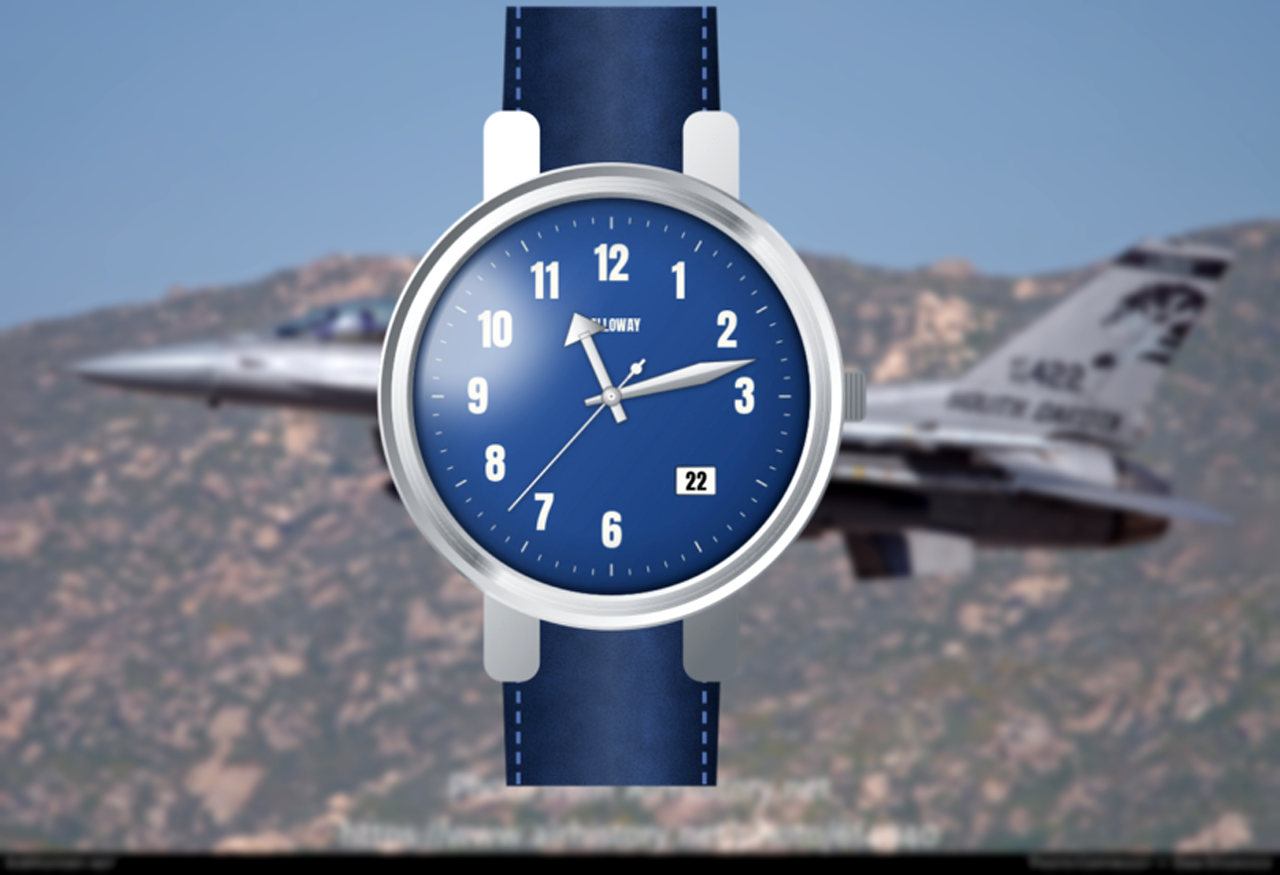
{"hour": 11, "minute": 12, "second": 37}
